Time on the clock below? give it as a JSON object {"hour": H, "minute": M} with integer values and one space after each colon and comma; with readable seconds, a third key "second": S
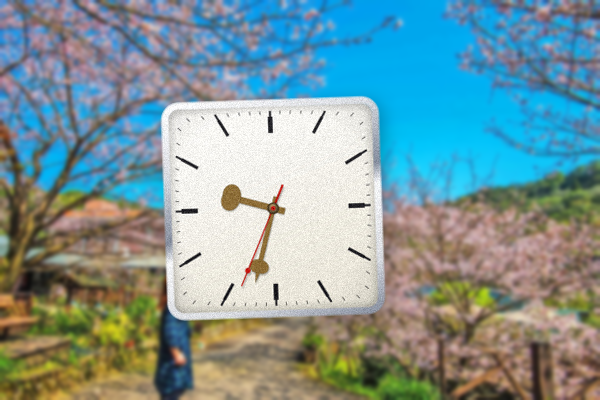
{"hour": 9, "minute": 32, "second": 34}
